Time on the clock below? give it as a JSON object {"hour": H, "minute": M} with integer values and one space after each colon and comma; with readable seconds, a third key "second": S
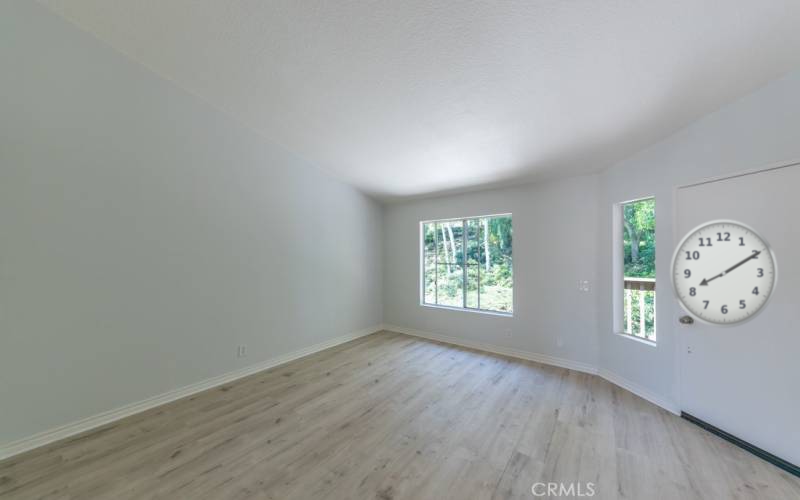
{"hour": 8, "minute": 10}
